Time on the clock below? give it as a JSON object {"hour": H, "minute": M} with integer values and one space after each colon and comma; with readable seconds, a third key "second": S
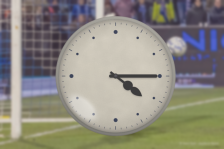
{"hour": 4, "minute": 15}
